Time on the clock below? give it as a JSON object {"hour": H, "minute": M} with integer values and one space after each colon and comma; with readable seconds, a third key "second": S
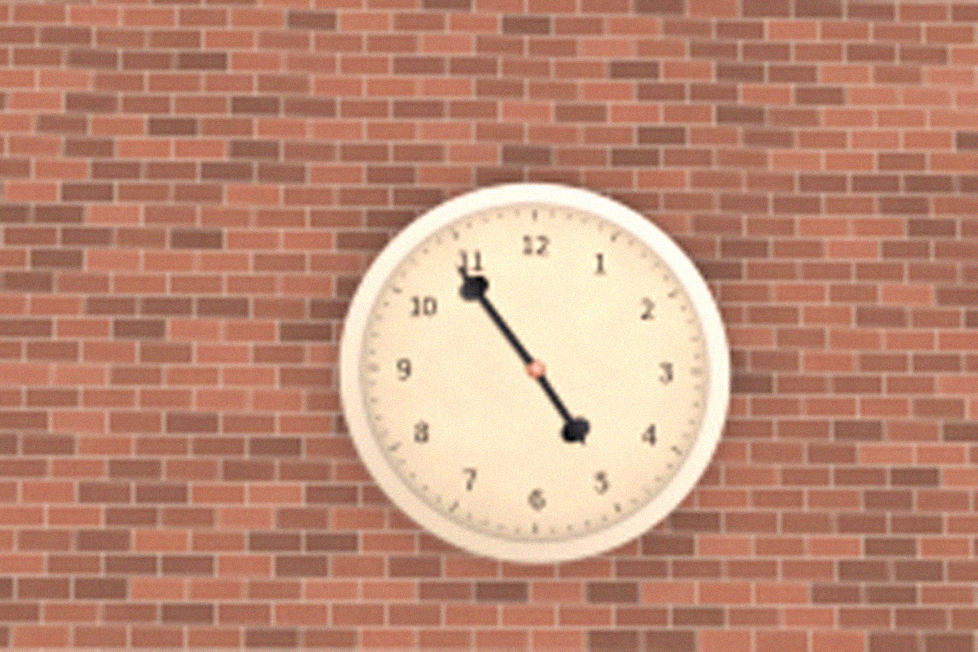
{"hour": 4, "minute": 54}
